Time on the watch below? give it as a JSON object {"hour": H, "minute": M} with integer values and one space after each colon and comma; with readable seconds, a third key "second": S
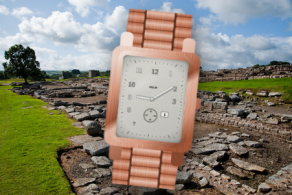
{"hour": 9, "minute": 9}
